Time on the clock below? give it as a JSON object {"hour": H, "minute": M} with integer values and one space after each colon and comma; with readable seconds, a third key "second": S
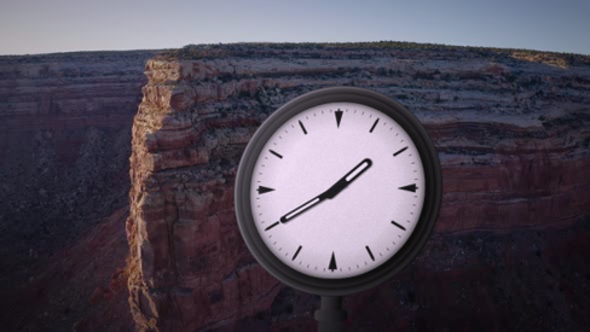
{"hour": 1, "minute": 40}
